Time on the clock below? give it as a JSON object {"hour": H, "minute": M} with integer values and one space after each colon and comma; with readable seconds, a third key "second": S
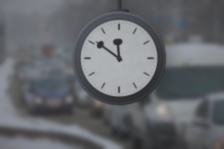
{"hour": 11, "minute": 51}
